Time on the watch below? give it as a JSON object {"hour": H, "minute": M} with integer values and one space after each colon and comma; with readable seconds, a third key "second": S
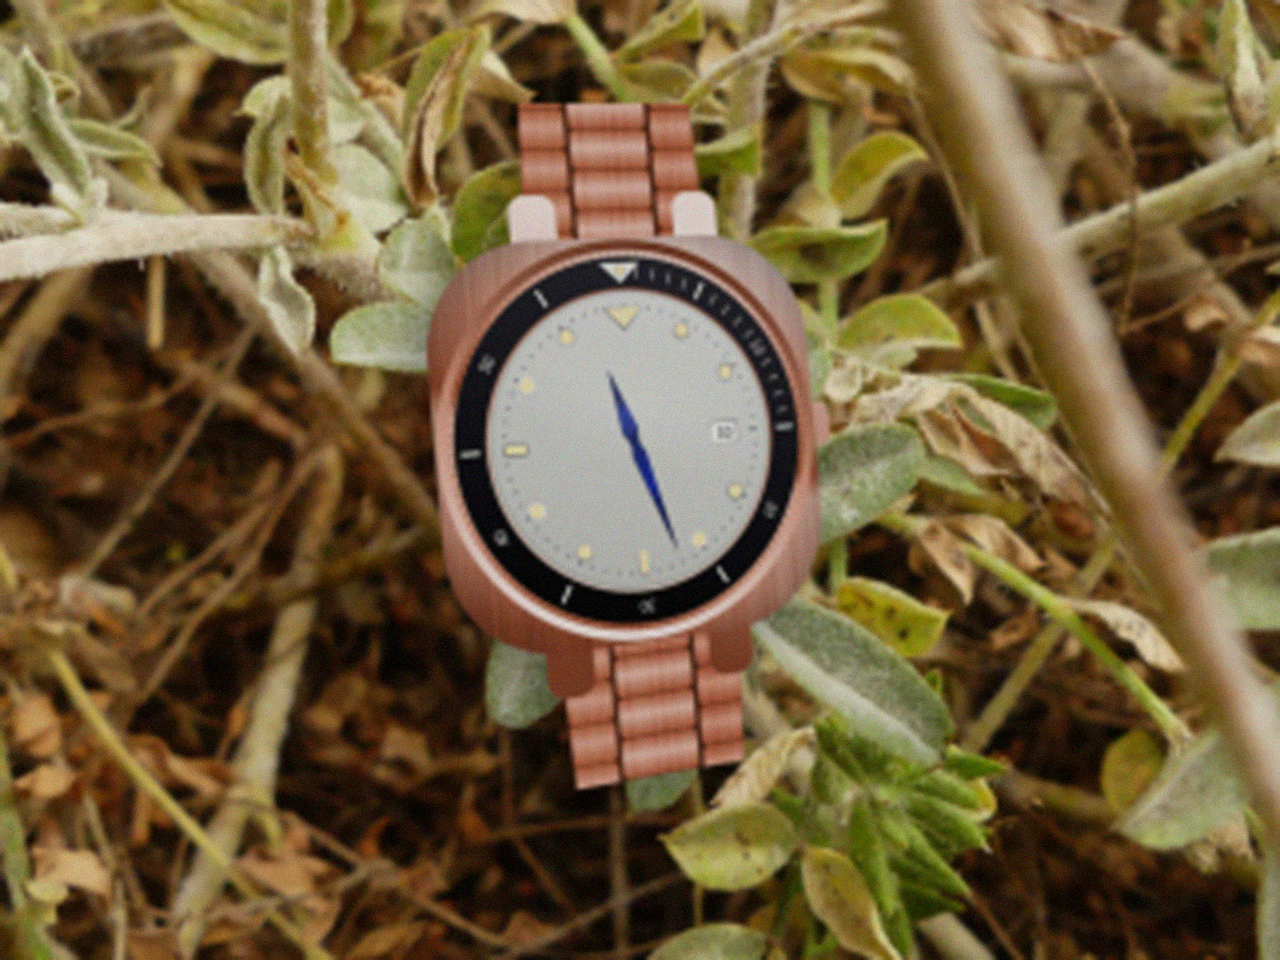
{"hour": 11, "minute": 27}
